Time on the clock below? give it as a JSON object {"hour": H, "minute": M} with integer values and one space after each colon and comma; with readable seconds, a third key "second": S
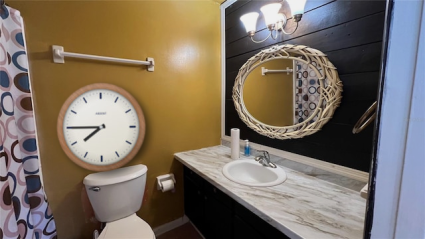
{"hour": 7, "minute": 45}
